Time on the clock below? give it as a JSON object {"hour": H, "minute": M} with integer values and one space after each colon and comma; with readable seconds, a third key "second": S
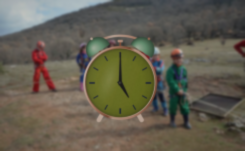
{"hour": 5, "minute": 0}
